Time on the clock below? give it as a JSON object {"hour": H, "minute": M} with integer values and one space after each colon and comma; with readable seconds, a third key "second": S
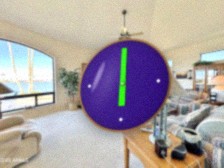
{"hour": 6, "minute": 0}
